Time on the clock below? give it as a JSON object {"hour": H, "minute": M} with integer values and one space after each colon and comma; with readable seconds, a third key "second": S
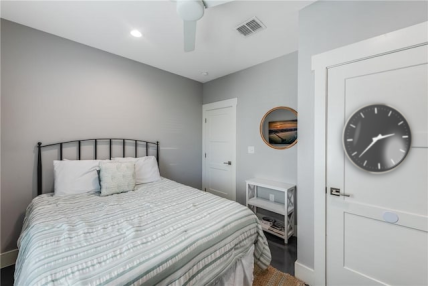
{"hour": 2, "minute": 38}
